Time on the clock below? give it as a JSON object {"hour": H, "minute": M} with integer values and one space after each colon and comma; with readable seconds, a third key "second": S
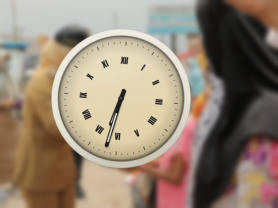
{"hour": 6, "minute": 32}
